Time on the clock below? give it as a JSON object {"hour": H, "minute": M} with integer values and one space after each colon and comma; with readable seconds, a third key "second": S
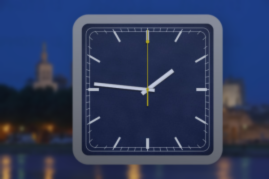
{"hour": 1, "minute": 46, "second": 0}
